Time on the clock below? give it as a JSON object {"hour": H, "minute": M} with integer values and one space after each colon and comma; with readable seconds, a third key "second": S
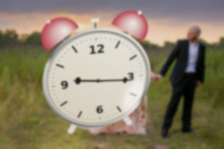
{"hour": 9, "minute": 16}
